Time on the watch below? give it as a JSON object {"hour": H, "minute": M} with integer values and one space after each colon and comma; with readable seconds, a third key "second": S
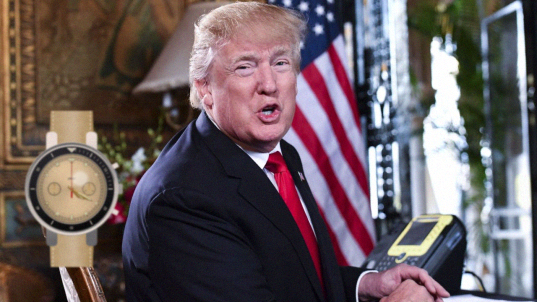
{"hour": 4, "minute": 20}
